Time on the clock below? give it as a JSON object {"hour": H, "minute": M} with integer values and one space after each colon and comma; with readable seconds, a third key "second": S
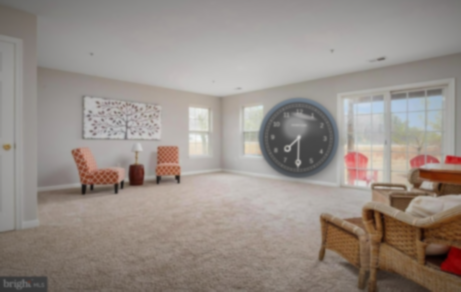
{"hour": 7, "minute": 30}
